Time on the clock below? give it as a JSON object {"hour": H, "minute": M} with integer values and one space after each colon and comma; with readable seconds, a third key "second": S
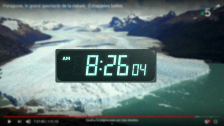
{"hour": 8, "minute": 26, "second": 4}
